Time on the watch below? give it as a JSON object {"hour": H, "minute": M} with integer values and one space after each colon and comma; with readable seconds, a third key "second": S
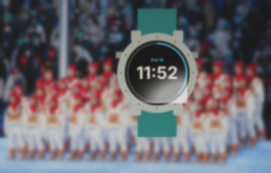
{"hour": 11, "minute": 52}
